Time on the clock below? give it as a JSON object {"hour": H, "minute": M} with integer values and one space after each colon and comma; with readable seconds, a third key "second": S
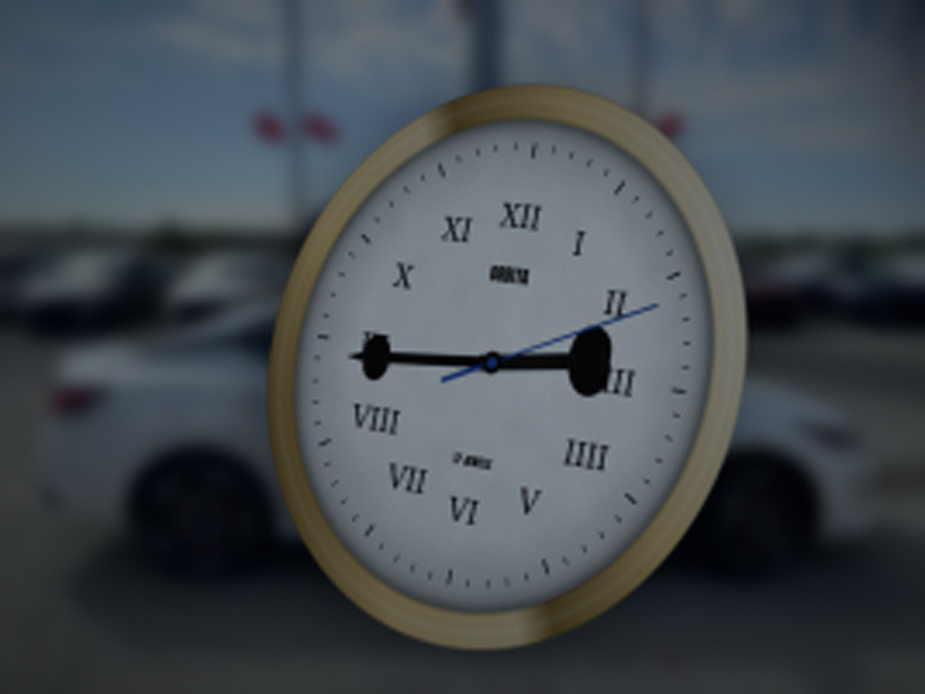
{"hour": 2, "minute": 44, "second": 11}
